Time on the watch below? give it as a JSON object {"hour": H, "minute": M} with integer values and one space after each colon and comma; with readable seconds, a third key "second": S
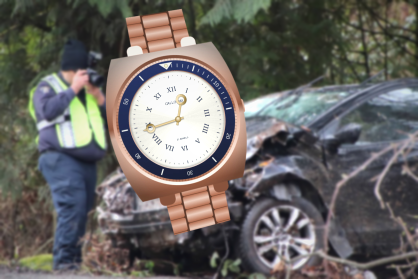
{"hour": 12, "minute": 44}
